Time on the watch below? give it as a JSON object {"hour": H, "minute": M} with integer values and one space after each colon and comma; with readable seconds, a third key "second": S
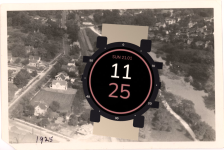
{"hour": 11, "minute": 25}
